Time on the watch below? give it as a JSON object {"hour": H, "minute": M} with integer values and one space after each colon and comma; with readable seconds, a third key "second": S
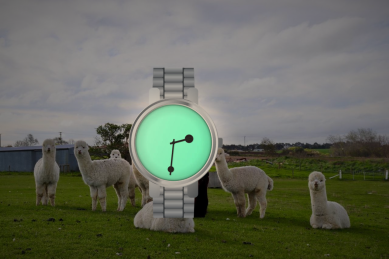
{"hour": 2, "minute": 31}
